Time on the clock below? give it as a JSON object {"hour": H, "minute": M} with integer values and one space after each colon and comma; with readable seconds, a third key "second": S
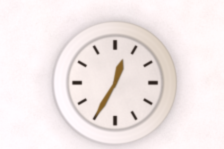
{"hour": 12, "minute": 35}
